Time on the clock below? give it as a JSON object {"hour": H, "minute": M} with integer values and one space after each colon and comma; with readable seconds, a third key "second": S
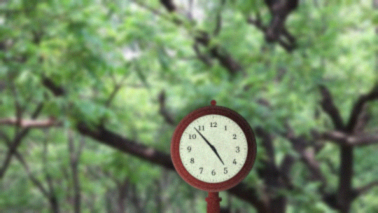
{"hour": 4, "minute": 53}
